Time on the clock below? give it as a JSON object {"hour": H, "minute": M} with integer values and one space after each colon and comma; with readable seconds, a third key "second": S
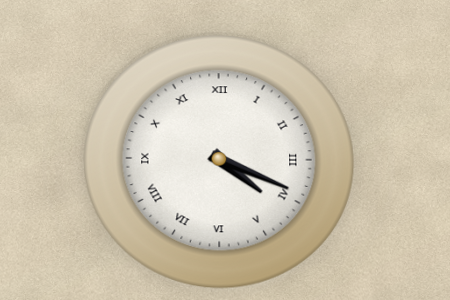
{"hour": 4, "minute": 19}
